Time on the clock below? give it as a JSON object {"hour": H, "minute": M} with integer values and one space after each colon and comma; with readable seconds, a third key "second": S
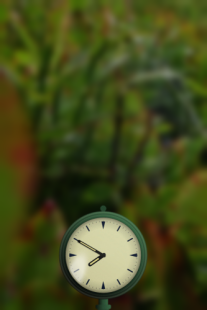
{"hour": 7, "minute": 50}
